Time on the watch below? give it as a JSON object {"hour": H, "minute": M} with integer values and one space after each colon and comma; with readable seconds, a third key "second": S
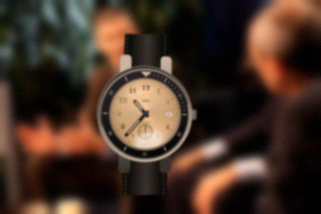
{"hour": 10, "minute": 37}
